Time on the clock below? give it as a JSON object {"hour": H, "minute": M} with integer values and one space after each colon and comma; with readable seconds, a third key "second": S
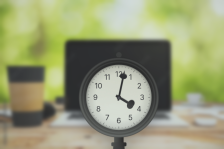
{"hour": 4, "minute": 2}
